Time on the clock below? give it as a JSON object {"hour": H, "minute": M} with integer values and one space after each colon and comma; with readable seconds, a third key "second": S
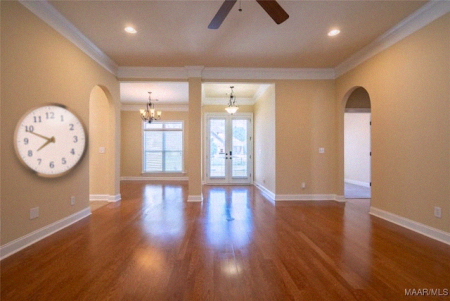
{"hour": 7, "minute": 49}
